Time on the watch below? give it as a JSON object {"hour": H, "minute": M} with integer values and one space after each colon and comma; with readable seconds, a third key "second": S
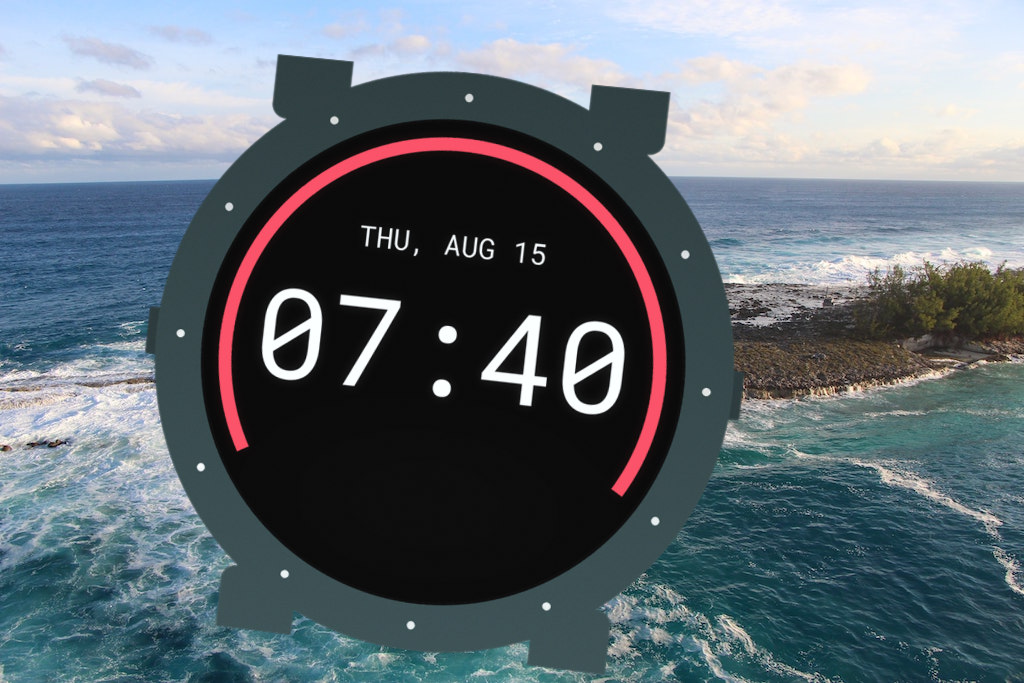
{"hour": 7, "minute": 40}
